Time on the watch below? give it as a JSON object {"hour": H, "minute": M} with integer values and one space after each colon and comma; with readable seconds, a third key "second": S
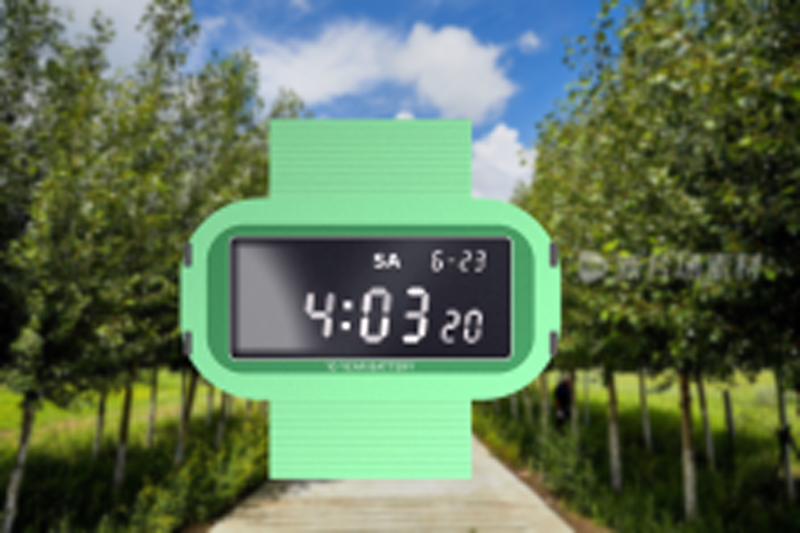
{"hour": 4, "minute": 3, "second": 20}
